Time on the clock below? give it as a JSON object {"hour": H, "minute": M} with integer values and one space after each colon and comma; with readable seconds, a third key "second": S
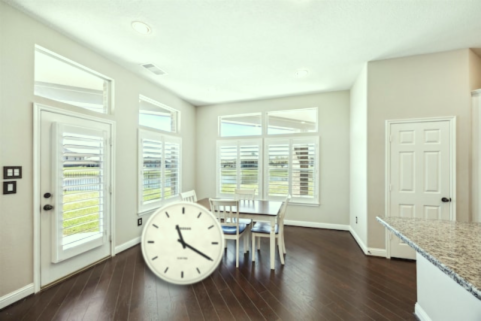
{"hour": 11, "minute": 20}
